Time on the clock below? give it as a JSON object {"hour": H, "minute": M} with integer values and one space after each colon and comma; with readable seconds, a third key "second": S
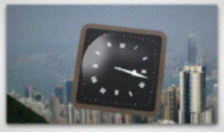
{"hour": 3, "minute": 17}
